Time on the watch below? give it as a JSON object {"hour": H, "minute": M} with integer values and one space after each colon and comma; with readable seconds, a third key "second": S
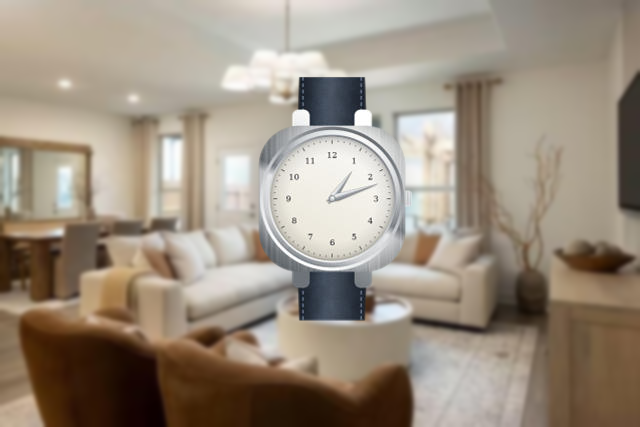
{"hour": 1, "minute": 12}
